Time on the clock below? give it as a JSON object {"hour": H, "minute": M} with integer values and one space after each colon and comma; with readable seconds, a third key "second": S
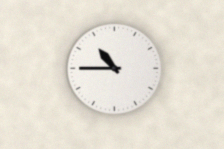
{"hour": 10, "minute": 45}
